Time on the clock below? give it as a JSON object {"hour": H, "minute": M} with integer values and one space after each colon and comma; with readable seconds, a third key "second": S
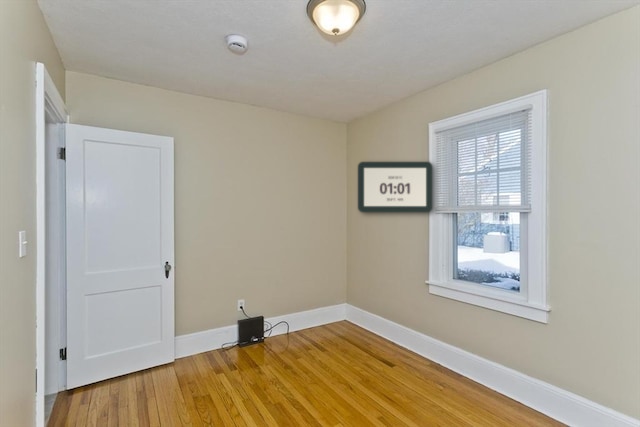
{"hour": 1, "minute": 1}
